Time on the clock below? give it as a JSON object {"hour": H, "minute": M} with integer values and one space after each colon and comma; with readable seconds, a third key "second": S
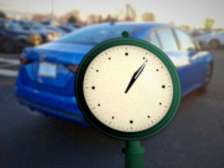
{"hour": 1, "minute": 6}
